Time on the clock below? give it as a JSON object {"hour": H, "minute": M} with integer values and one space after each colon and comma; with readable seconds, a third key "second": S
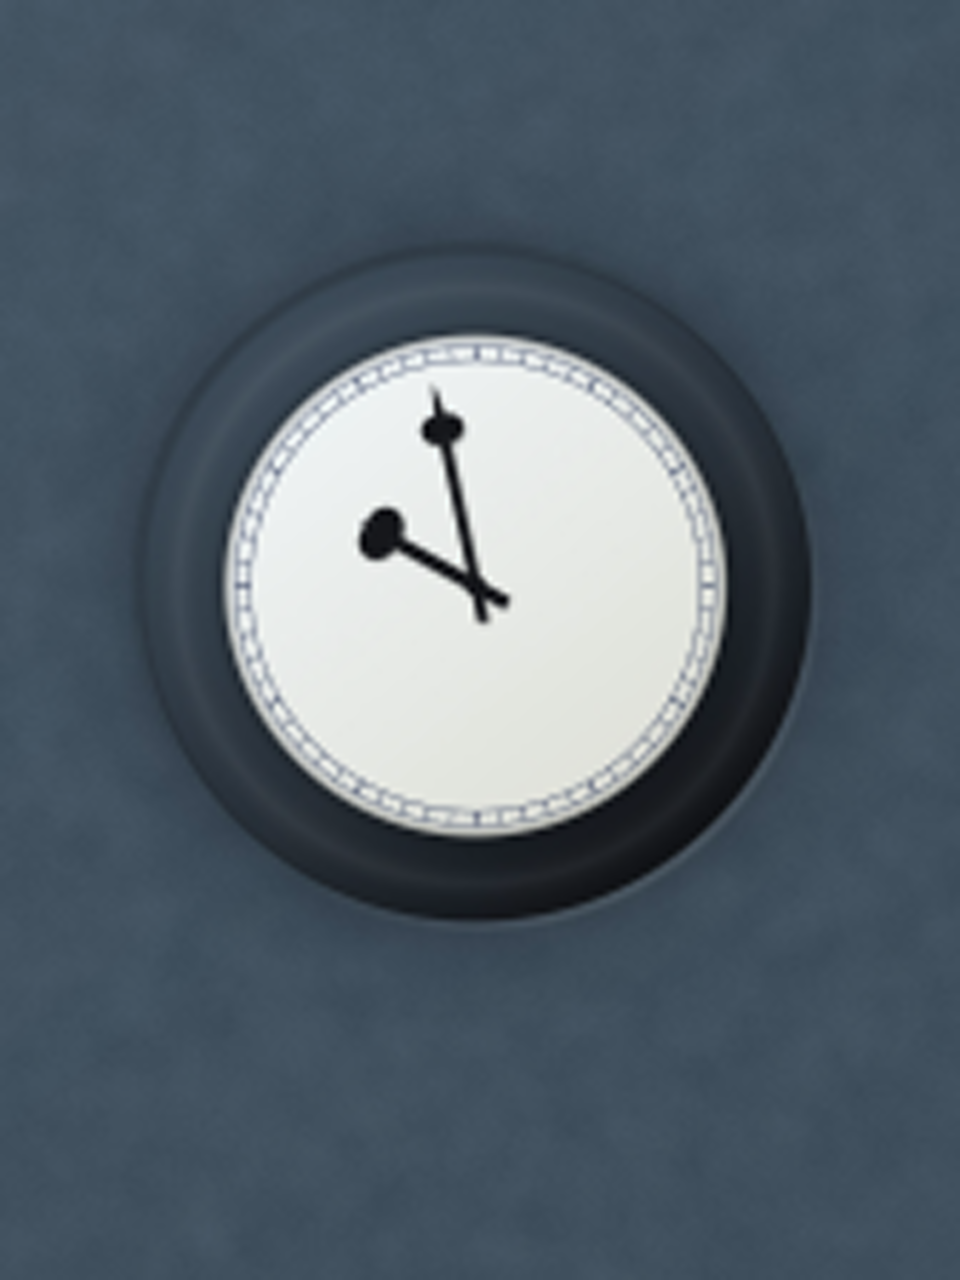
{"hour": 9, "minute": 58}
